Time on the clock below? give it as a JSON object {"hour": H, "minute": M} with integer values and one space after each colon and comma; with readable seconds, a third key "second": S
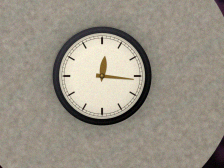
{"hour": 12, "minute": 16}
